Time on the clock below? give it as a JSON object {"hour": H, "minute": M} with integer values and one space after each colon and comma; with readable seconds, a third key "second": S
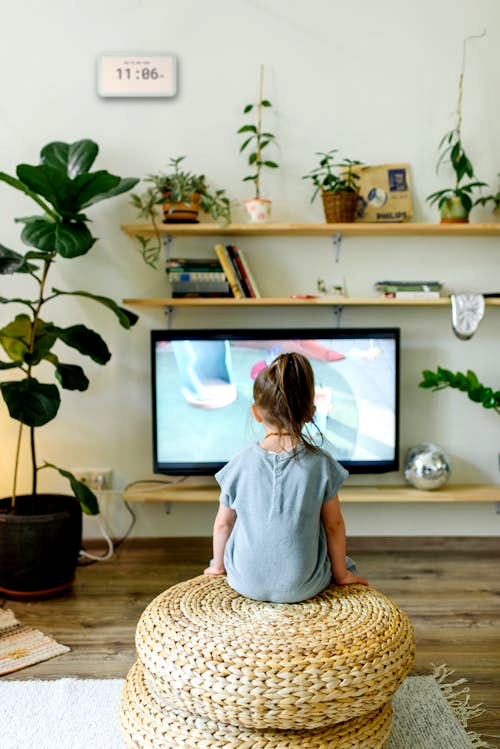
{"hour": 11, "minute": 6}
